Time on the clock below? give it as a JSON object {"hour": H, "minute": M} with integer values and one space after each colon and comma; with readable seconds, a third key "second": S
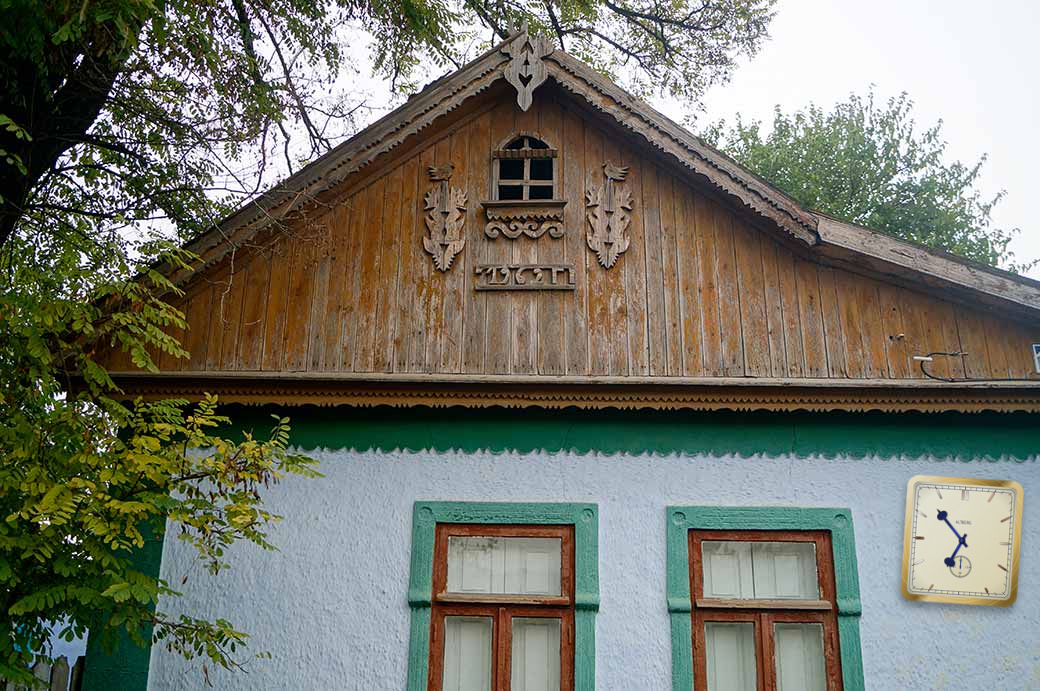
{"hour": 6, "minute": 53}
